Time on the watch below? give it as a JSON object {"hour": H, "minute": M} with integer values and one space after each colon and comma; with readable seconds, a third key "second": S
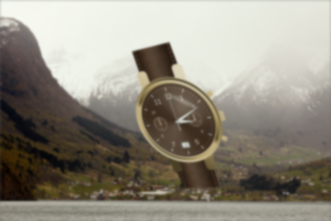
{"hour": 3, "minute": 11}
